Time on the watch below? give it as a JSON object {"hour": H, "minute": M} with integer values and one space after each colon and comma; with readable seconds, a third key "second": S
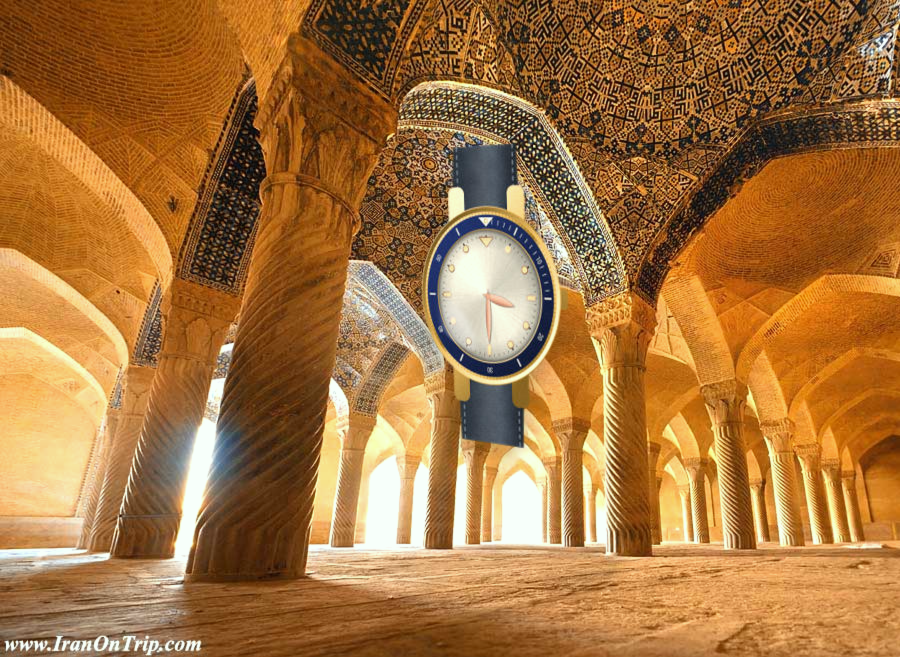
{"hour": 3, "minute": 30}
